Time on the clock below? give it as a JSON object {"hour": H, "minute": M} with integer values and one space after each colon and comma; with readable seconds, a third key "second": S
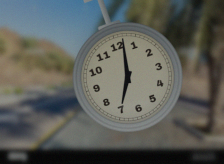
{"hour": 7, "minute": 2}
